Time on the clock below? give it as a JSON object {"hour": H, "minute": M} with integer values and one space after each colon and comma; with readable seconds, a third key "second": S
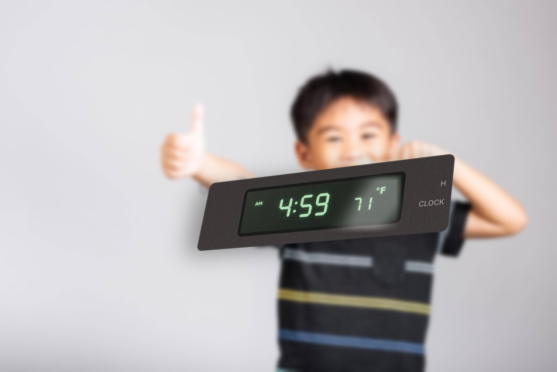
{"hour": 4, "minute": 59}
